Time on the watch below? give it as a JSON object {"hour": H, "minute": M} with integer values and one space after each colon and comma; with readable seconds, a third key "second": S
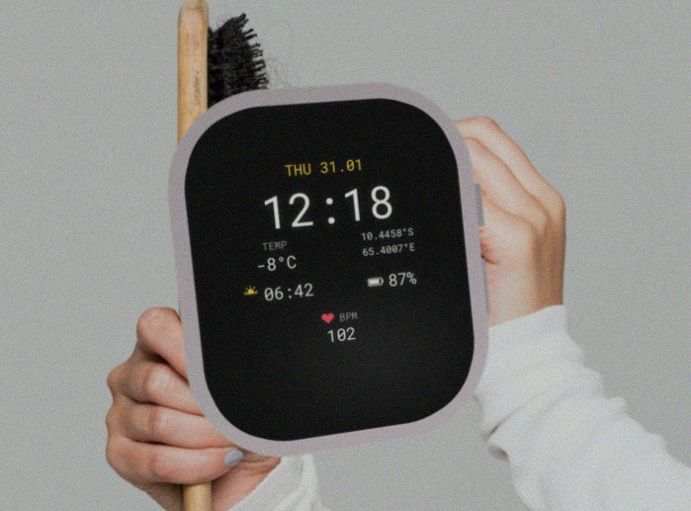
{"hour": 12, "minute": 18}
